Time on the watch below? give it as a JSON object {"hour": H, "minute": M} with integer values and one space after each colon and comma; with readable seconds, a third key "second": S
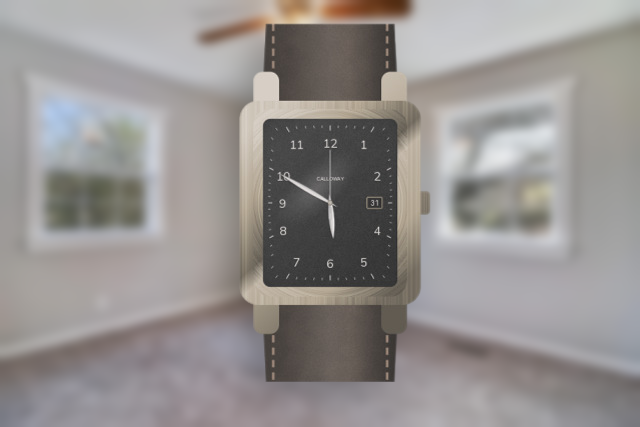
{"hour": 5, "minute": 50, "second": 0}
